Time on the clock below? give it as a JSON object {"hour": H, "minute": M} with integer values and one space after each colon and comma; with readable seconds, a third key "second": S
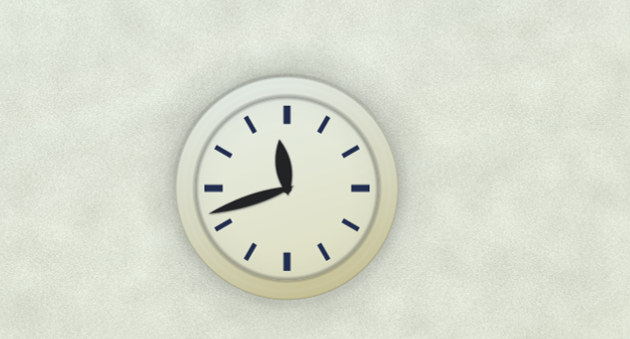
{"hour": 11, "minute": 42}
